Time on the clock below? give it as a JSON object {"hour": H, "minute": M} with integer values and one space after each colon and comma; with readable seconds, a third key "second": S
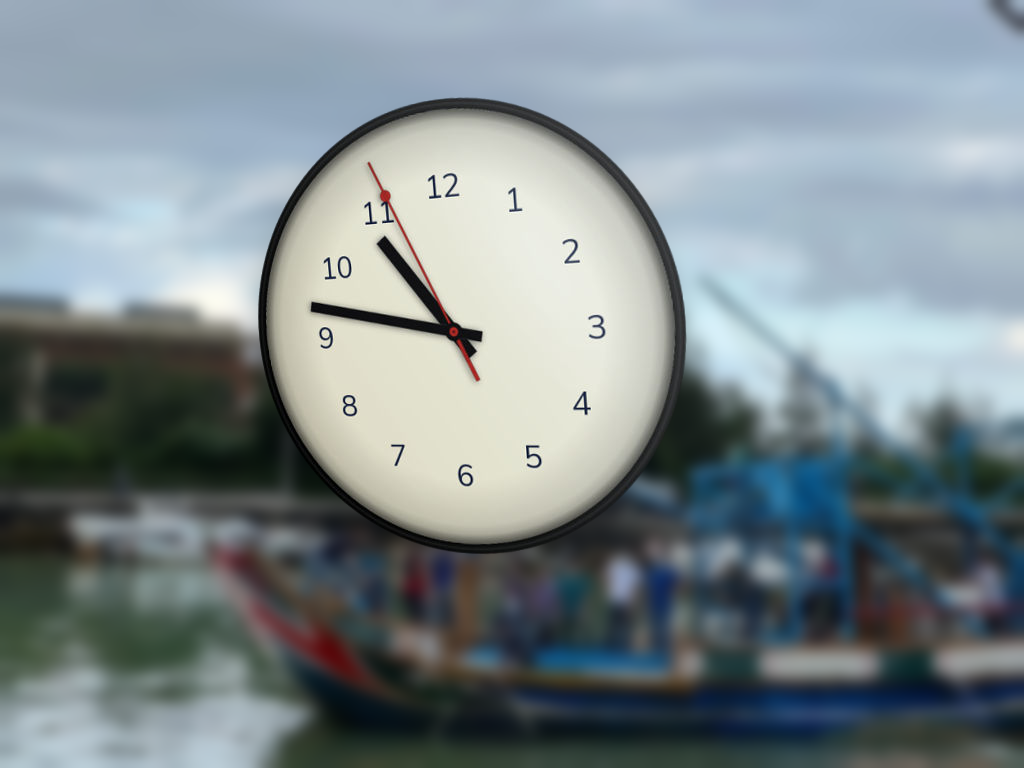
{"hour": 10, "minute": 46, "second": 56}
